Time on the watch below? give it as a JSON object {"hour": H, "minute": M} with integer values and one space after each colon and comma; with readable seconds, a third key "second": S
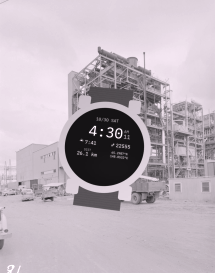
{"hour": 4, "minute": 30}
